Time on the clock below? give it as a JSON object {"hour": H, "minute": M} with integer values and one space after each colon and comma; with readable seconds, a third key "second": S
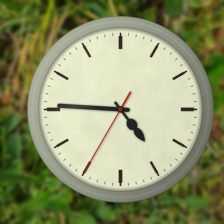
{"hour": 4, "minute": 45, "second": 35}
